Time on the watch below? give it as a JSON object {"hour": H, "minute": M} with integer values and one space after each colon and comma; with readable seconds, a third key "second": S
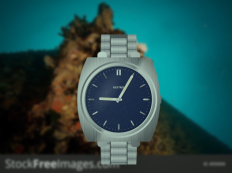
{"hour": 9, "minute": 5}
